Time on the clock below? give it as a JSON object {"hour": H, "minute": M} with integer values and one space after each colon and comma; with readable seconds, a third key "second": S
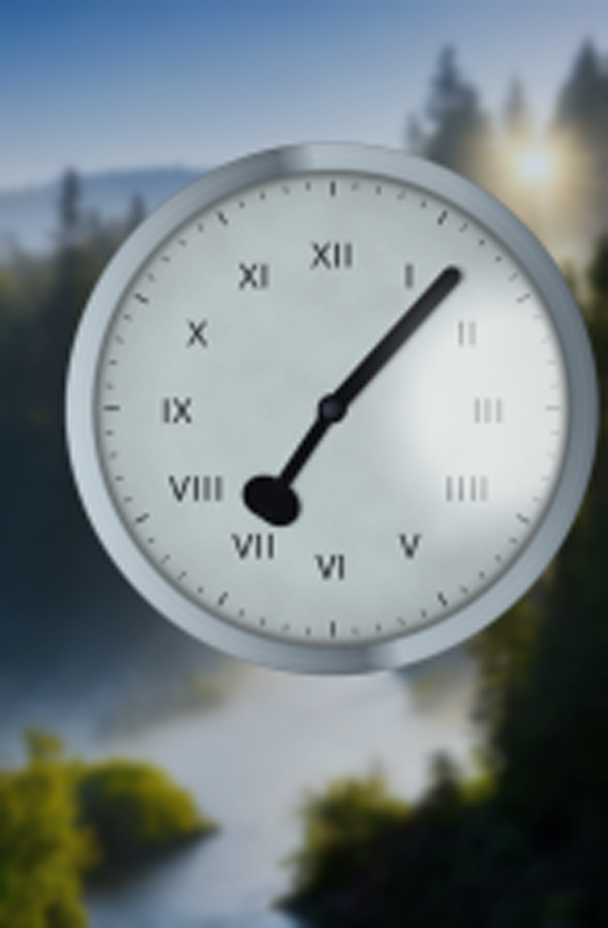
{"hour": 7, "minute": 7}
